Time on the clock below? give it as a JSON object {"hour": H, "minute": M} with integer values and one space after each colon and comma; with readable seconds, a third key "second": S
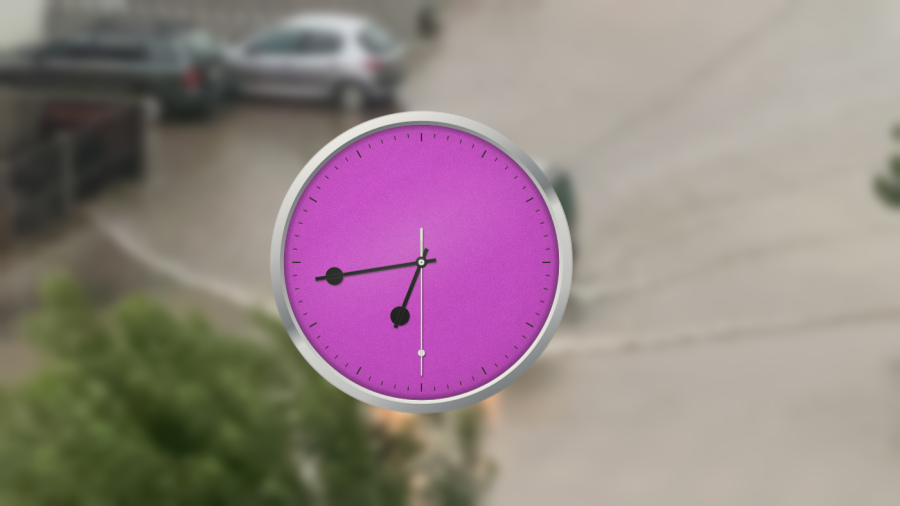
{"hour": 6, "minute": 43, "second": 30}
